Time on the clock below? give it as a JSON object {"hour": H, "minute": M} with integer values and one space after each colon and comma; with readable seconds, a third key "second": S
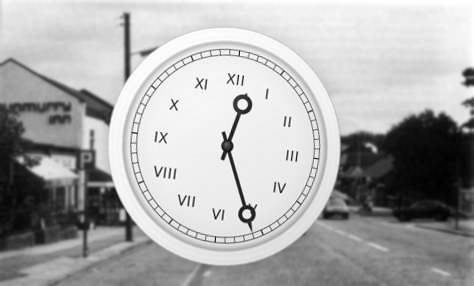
{"hour": 12, "minute": 26}
